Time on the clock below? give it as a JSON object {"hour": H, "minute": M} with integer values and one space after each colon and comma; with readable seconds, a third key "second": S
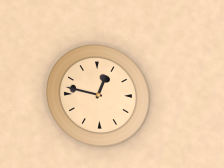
{"hour": 12, "minute": 47}
